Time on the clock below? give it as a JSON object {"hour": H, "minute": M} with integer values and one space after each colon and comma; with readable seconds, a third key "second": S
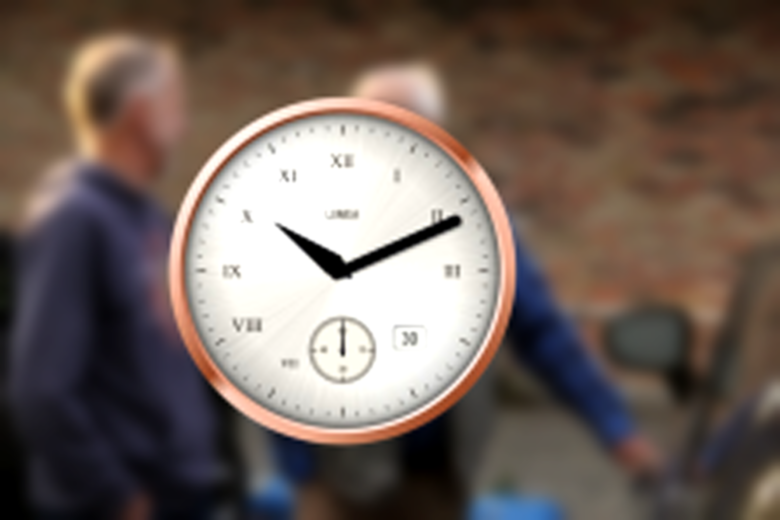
{"hour": 10, "minute": 11}
